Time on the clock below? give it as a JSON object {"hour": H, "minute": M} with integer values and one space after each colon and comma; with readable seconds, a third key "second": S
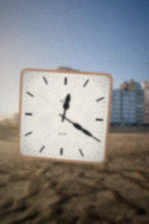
{"hour": 12, "minute": 20}
